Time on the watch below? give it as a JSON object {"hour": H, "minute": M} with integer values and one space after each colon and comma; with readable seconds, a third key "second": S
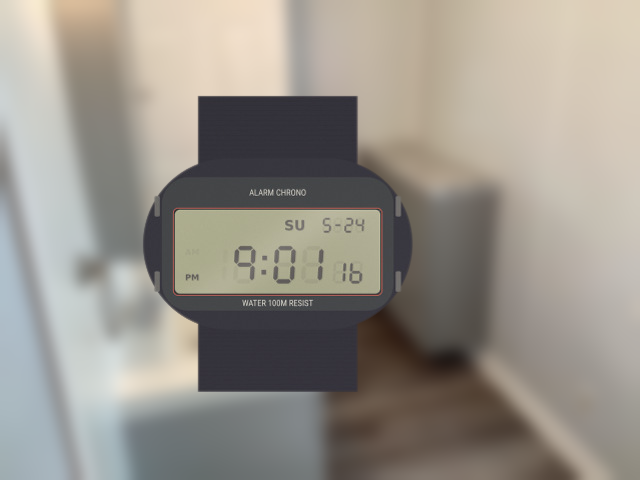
{"hour": 9, "minute": 1, "second": 16}
